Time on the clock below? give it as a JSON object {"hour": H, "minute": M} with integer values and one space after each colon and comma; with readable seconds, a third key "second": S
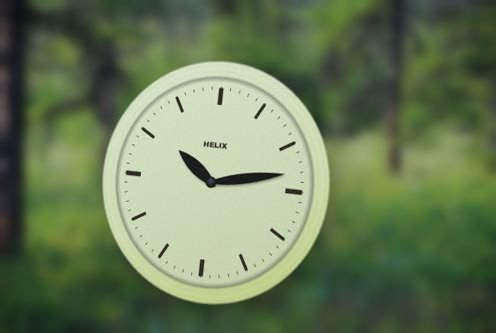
{"hour": 10, "minute": 13}
